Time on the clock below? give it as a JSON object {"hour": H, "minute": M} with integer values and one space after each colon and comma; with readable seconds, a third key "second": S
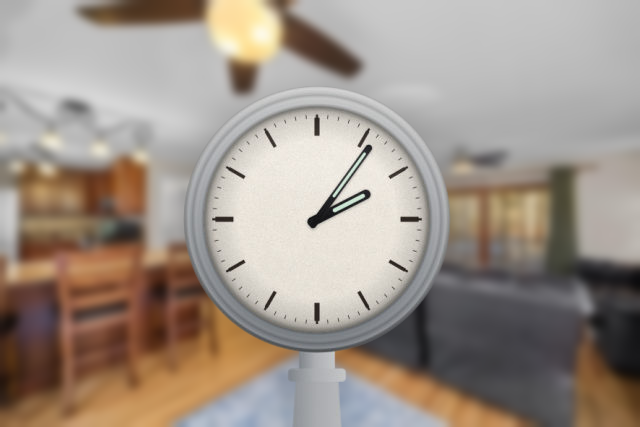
{"hour": 2, "minute": 6}
